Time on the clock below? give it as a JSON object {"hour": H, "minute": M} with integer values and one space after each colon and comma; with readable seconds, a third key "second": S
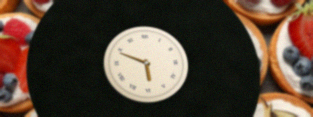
{"hour": 5, "minute": 49}
